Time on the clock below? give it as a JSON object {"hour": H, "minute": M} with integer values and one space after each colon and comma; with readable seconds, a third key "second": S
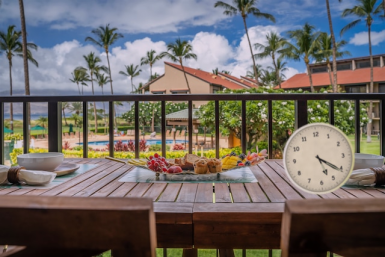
{"hour": 5, "minute": 21}
